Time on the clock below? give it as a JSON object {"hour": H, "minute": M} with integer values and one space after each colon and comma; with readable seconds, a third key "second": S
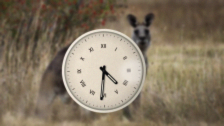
{"hour": 4, "minute": 31}
